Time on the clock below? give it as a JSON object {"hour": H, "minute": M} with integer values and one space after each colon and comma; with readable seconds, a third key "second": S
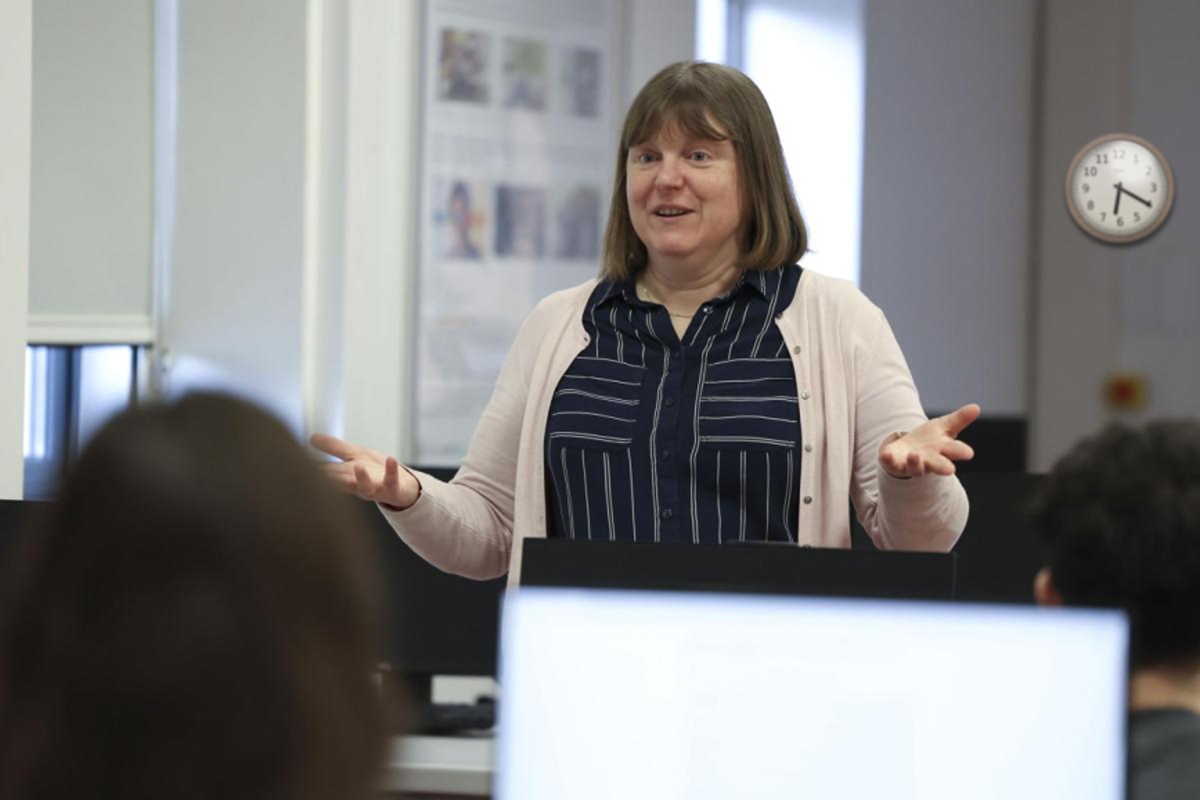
{"hour": 6, "minute": 20}
